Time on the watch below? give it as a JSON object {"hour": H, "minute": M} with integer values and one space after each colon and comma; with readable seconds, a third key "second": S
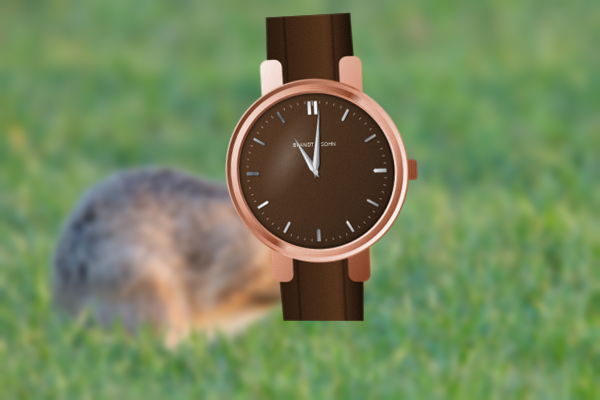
{"hour": 11, "minute": 1}
